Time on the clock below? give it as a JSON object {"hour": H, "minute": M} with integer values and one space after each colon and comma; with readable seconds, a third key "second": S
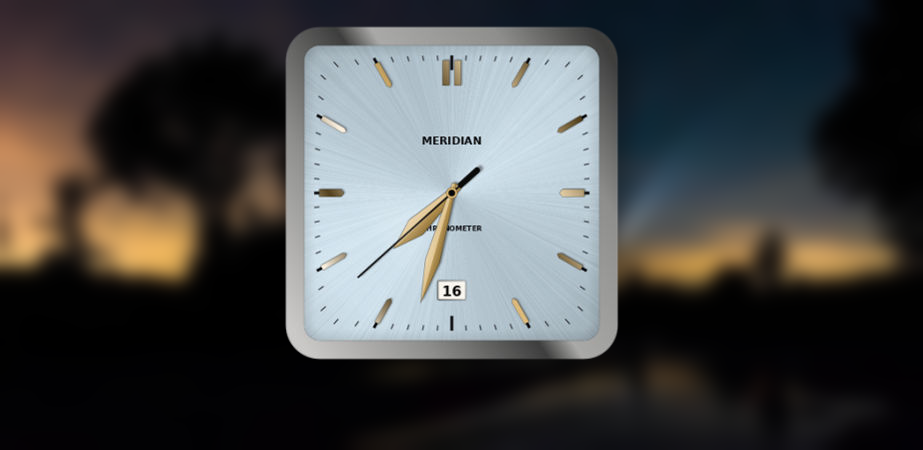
{"hour": 7, "minute": 32, "second": 38}
